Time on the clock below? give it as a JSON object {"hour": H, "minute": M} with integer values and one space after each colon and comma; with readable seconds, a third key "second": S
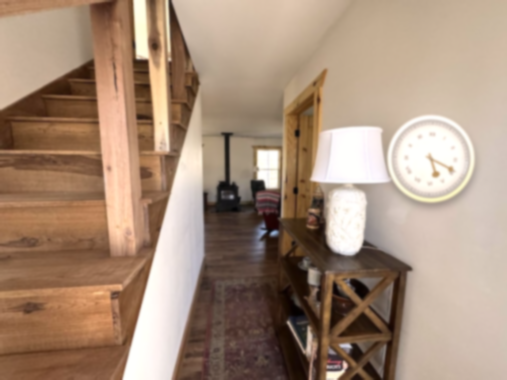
{"hour": 5, "minute": 19}
